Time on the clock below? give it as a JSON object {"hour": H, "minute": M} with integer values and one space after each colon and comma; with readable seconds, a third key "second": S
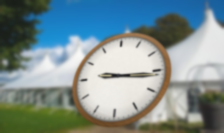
{"hour": 9, "minute": 16}
